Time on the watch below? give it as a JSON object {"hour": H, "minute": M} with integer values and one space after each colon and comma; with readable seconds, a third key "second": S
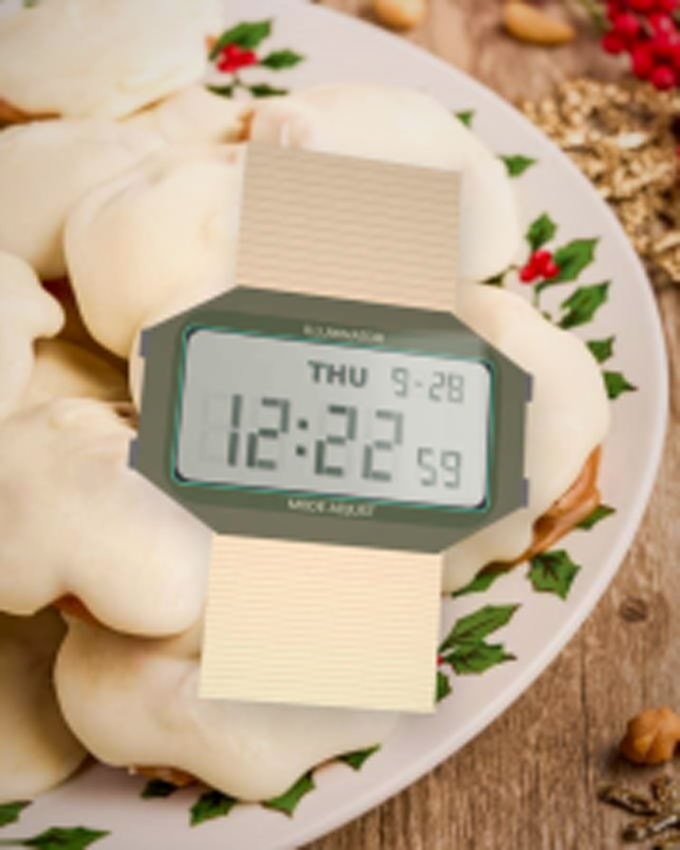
{"hour": 12, "minute": 22, "second": 59}
